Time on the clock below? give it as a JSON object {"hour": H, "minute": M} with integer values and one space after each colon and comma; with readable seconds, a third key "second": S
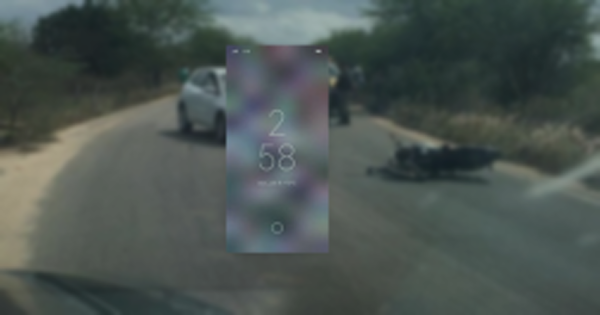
{"hour": 2, "minute": 58}
